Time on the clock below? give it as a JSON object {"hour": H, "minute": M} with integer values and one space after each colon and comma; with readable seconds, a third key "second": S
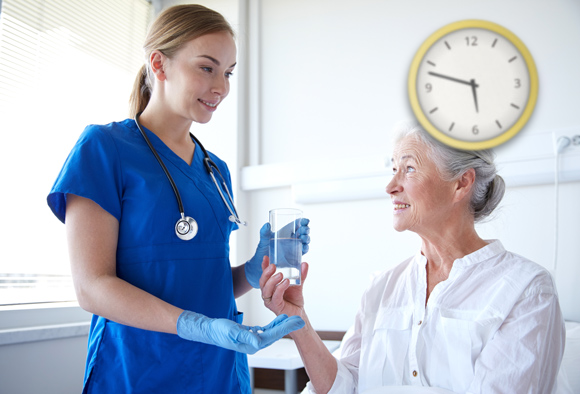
{"hour": 5, "minute": 48}
